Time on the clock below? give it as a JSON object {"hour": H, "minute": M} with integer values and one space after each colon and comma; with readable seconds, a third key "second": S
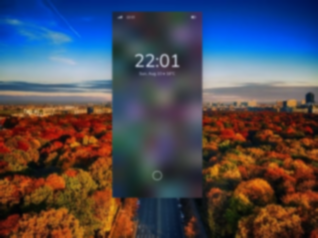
{"hour": 22, "minute": 1}
